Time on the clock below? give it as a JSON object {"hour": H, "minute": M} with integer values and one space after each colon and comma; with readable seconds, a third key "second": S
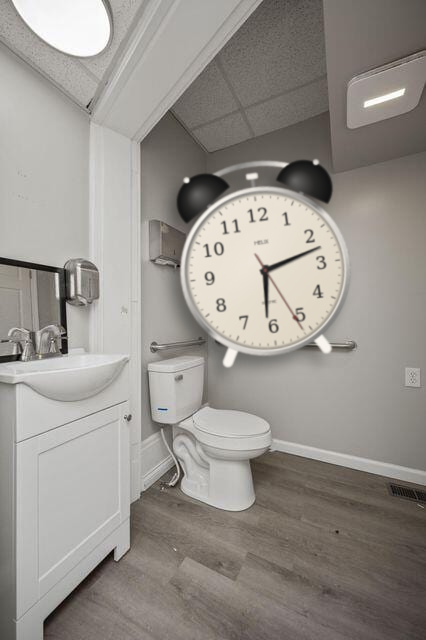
{"hour": 6, "minute": 12, "second": 26}
